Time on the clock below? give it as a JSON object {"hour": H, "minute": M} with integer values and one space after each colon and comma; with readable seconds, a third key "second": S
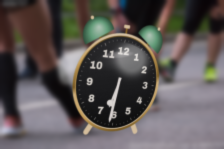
{"hour": 6, "minute": 31}
